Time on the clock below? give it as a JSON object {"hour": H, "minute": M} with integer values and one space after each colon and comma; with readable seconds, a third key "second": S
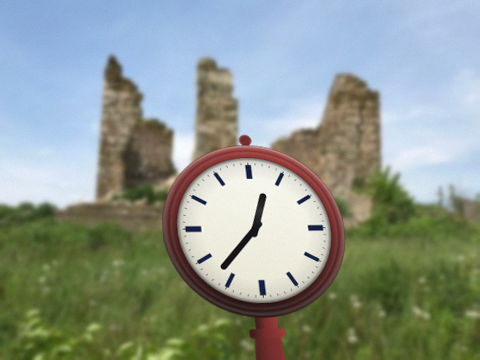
{"hour": 12, "minute": 37}
